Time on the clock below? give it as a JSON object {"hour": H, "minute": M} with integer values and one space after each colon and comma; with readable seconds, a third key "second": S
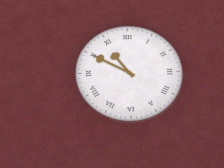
{"hour": 10, "minute": 50}
